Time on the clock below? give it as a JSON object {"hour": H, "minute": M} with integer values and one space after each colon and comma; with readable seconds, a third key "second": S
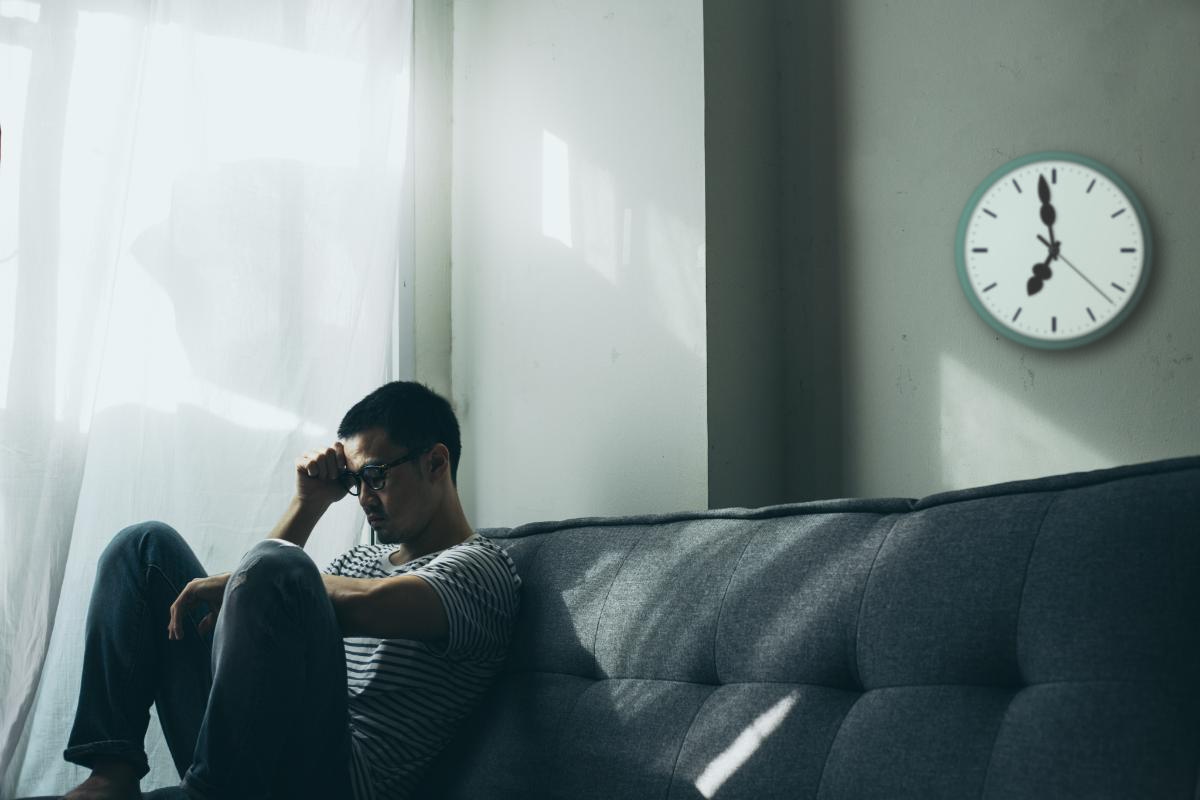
{"hour": 6, "minute": 58, "second": 22}
